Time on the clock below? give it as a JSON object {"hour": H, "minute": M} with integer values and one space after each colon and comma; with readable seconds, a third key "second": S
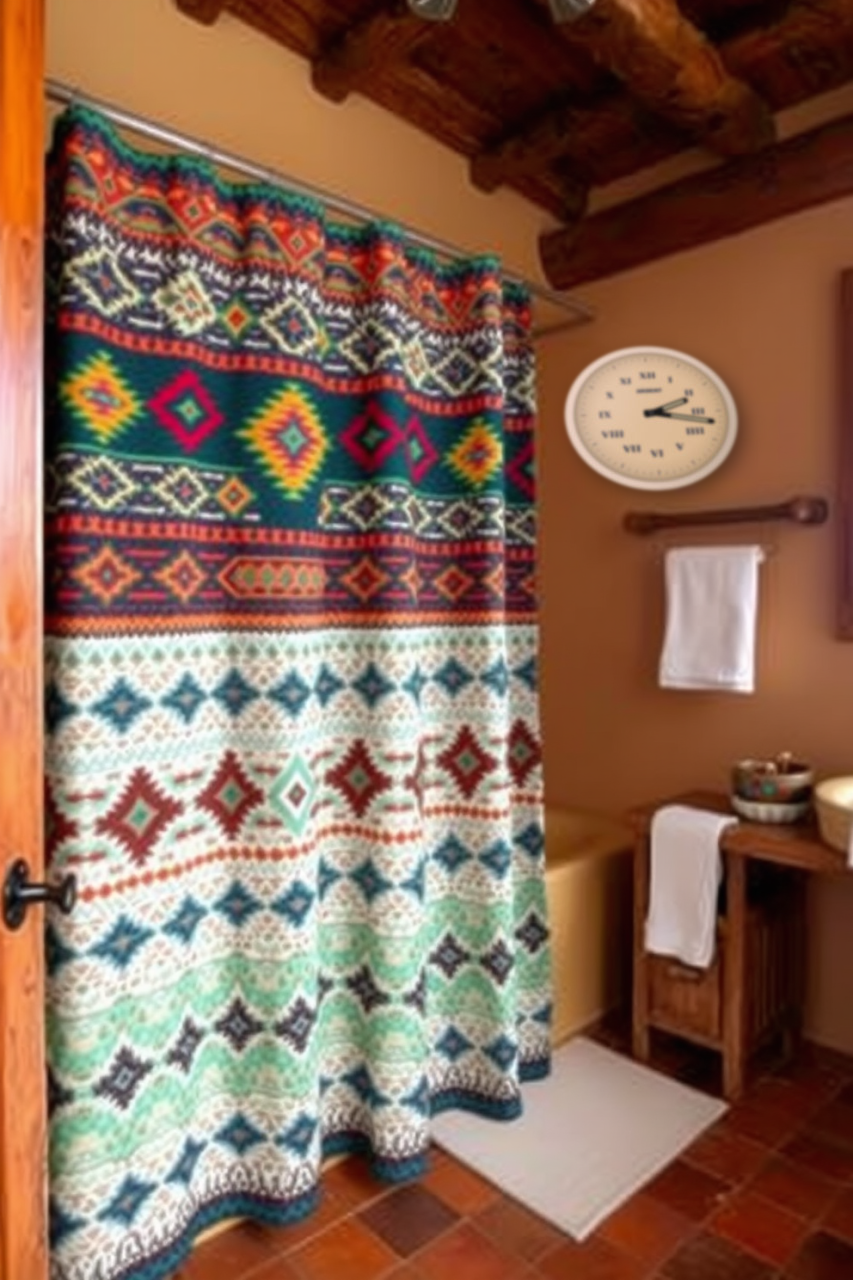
{"hour": 2, "minute": 17}
